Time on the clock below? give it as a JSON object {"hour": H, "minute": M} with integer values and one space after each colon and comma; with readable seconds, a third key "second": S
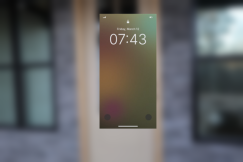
{"hour": 7, "minute": 43}
